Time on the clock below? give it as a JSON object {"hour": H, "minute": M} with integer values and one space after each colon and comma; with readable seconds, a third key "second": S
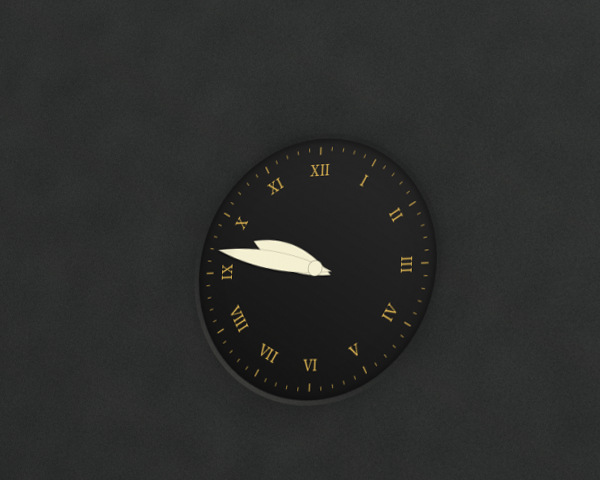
{"hour": 9, "minute": 47}
